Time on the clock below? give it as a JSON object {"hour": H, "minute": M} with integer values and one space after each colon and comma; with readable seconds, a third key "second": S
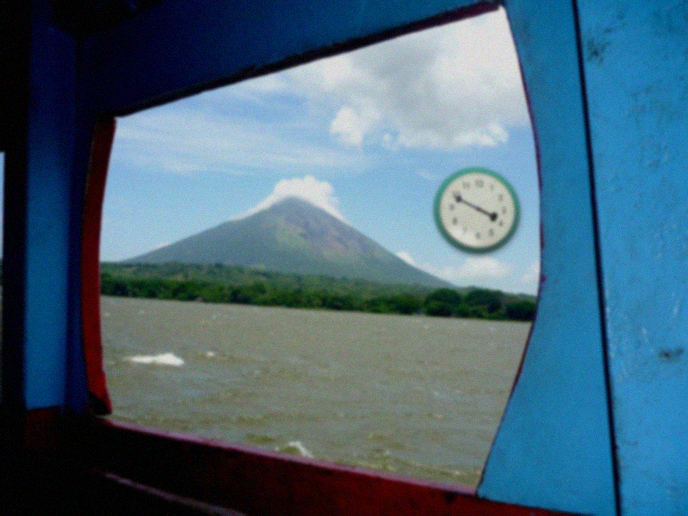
{"hour": 3, "minute": 49}
